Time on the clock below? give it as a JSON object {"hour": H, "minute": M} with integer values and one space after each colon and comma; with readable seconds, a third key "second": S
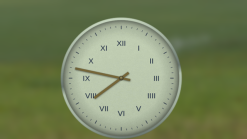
{"hour": 7, "minute": 47}
